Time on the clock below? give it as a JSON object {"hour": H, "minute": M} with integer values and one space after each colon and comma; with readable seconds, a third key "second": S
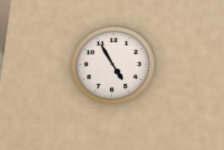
{"hour": 4, "minute": 55}
